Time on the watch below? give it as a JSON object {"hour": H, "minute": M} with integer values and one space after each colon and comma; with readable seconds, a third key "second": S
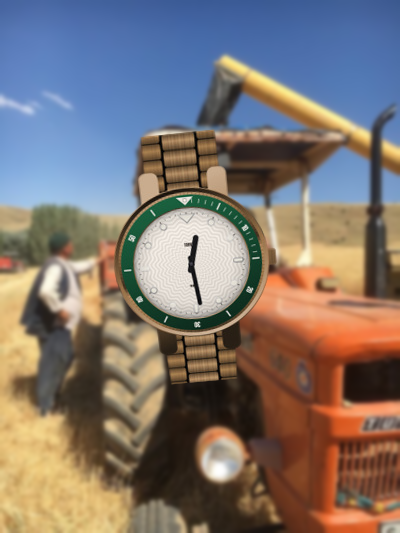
{"hour": 12, "minute": 29}
